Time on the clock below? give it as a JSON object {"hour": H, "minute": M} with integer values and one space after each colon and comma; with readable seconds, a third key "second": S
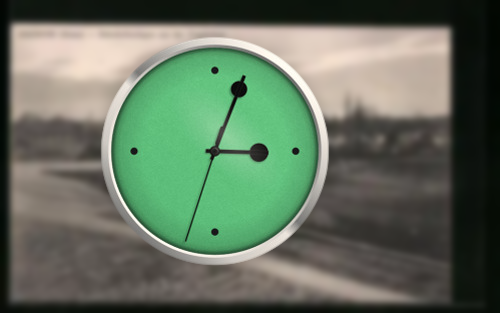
{"hour": 3, "minute": 3, "second": 33}
